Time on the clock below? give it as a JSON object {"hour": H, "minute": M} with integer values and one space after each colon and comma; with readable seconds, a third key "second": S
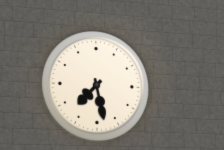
{"hour": 7, "minute": 28}
